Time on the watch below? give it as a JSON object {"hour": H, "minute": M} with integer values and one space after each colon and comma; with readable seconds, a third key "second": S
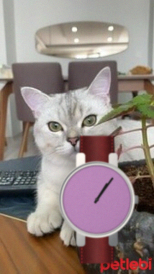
{"hour": 1, "minute": 6}
